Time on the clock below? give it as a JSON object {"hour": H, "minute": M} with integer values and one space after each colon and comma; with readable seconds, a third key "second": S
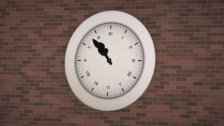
{"hour": 10, "minute": 53}
